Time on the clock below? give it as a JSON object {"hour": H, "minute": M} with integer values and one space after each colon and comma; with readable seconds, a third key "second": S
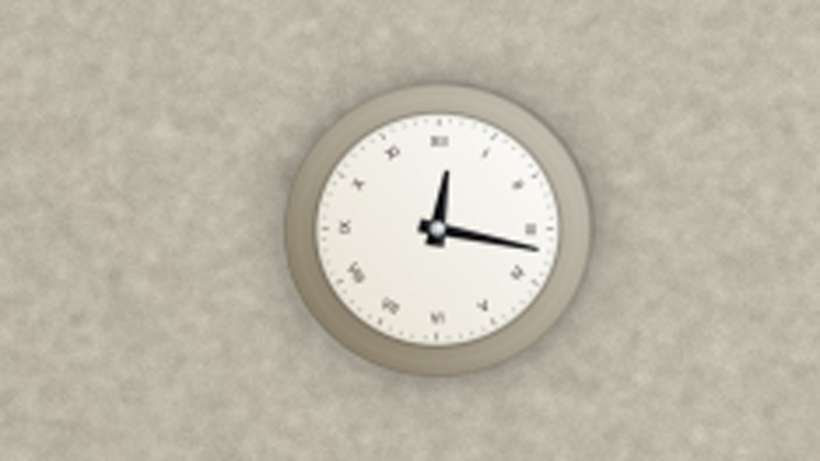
{"hour": 12, "minute": 17}
